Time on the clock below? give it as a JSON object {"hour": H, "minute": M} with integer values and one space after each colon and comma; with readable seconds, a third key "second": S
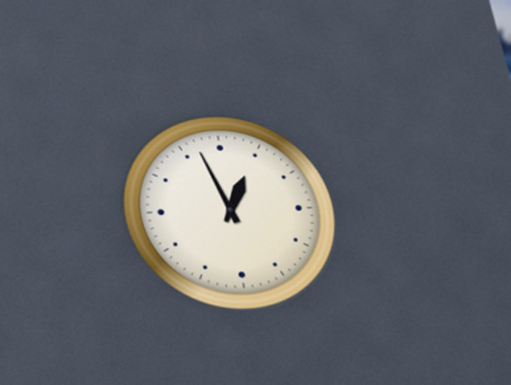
{"hour": 12, "minute": 57}
